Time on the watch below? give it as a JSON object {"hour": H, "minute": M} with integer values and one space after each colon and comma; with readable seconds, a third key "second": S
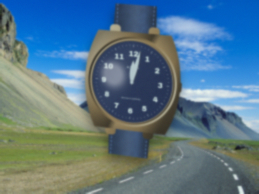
{"hour": 12, "minute": 2}
